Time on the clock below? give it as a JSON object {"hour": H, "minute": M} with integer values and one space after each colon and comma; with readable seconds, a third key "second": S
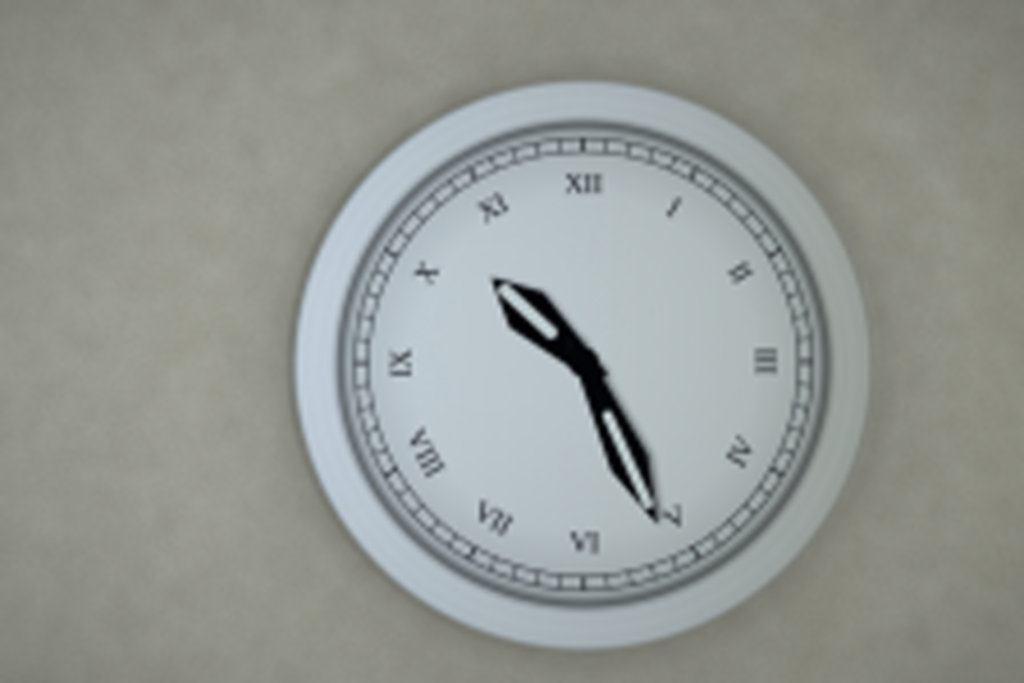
{"hour": 10, "minute": 26}
